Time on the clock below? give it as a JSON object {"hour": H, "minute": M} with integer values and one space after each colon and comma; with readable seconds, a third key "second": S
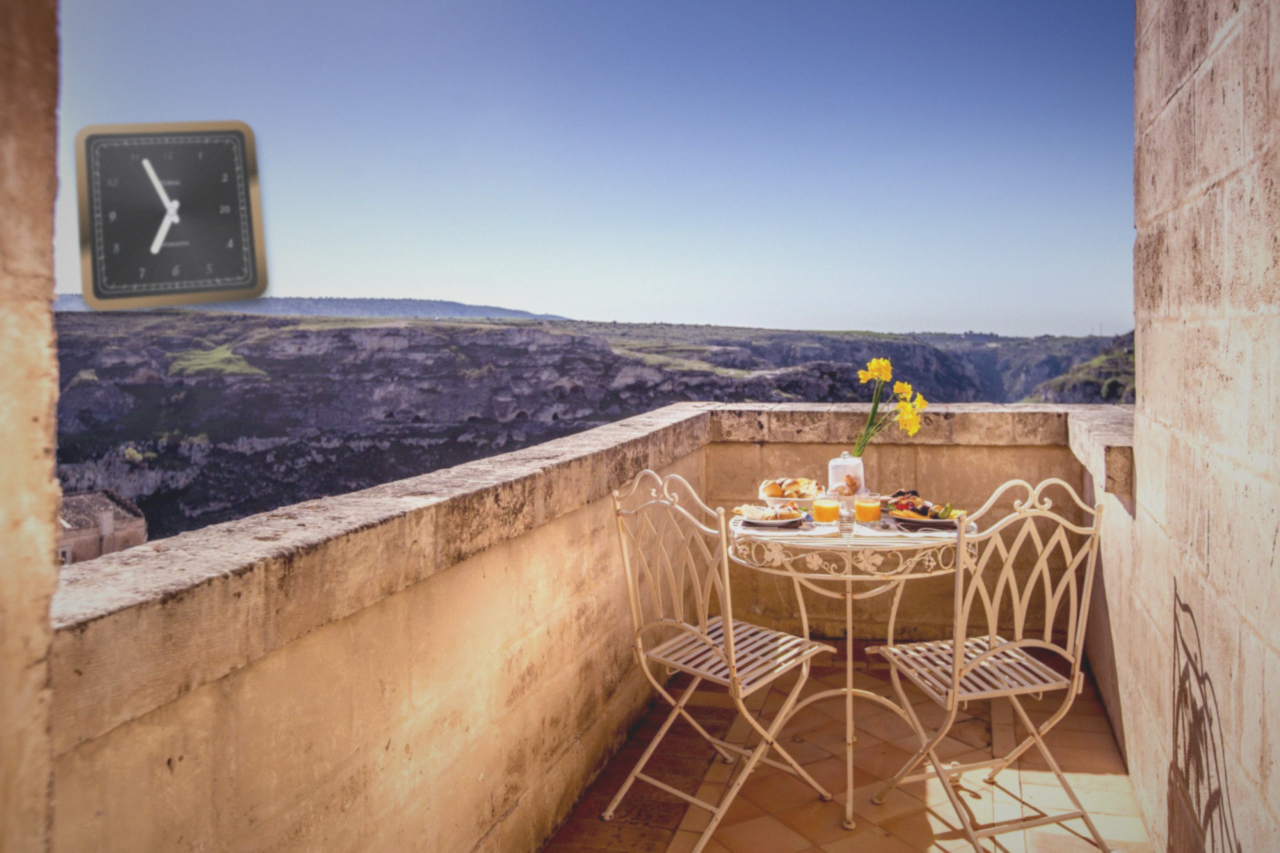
{"hour": 6, "minute": 56}
